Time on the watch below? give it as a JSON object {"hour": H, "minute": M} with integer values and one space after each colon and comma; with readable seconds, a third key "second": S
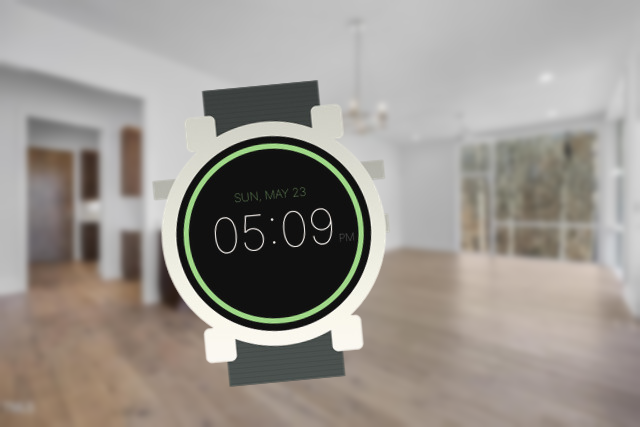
{"hour": 5, "minute": 9}
